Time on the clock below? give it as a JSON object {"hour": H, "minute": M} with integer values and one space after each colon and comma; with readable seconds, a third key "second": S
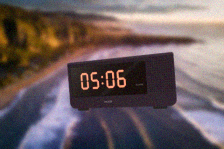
{"hour": 5, "minute": 6}
